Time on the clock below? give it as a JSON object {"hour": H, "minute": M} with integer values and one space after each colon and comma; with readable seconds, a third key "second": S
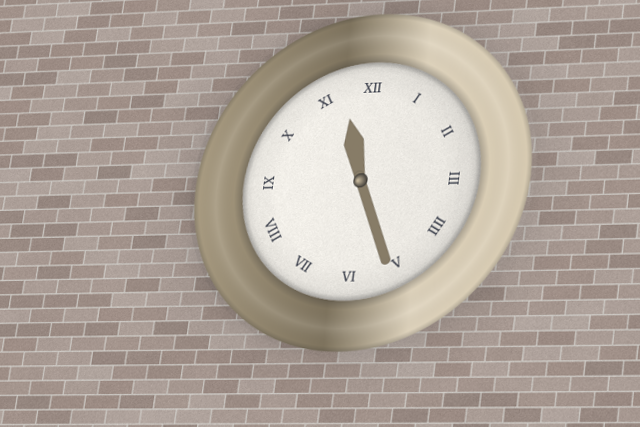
{"hour": 11, "minute": 26}
